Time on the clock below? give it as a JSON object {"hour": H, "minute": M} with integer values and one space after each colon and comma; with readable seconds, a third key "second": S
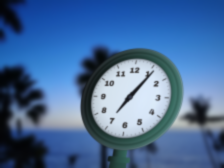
{"hour": 7, "minute": 6}
